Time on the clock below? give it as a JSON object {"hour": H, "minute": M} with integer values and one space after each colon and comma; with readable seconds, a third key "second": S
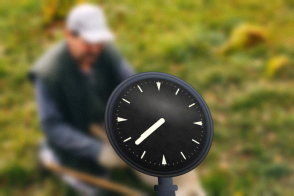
{"hour": 7, "minute": 38}
